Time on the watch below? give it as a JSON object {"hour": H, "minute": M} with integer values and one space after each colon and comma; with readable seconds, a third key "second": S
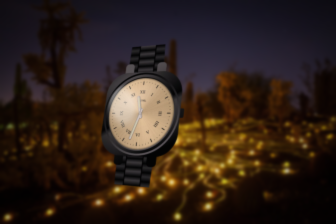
{"hour": 11, "minute": 33}
